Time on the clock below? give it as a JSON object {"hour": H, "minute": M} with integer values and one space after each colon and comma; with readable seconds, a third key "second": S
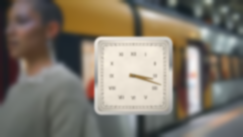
{"hour": 3, "minute": 18}
